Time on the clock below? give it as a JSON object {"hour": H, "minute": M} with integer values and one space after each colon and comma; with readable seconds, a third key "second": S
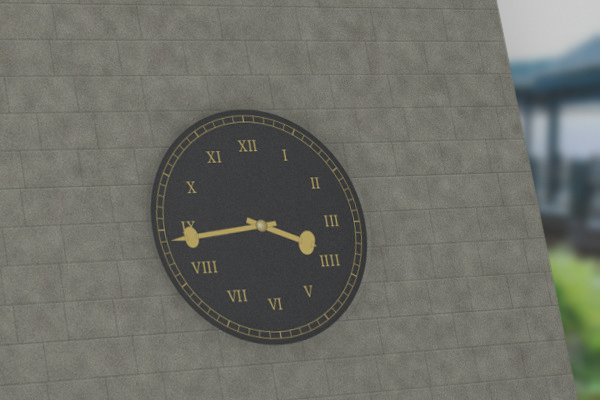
{"hour": 3, "minute": 44}
